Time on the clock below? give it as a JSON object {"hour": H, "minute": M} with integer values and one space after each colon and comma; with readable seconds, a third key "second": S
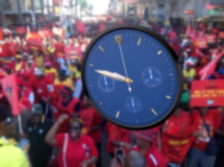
{"hour": 9, "minute": 49}
